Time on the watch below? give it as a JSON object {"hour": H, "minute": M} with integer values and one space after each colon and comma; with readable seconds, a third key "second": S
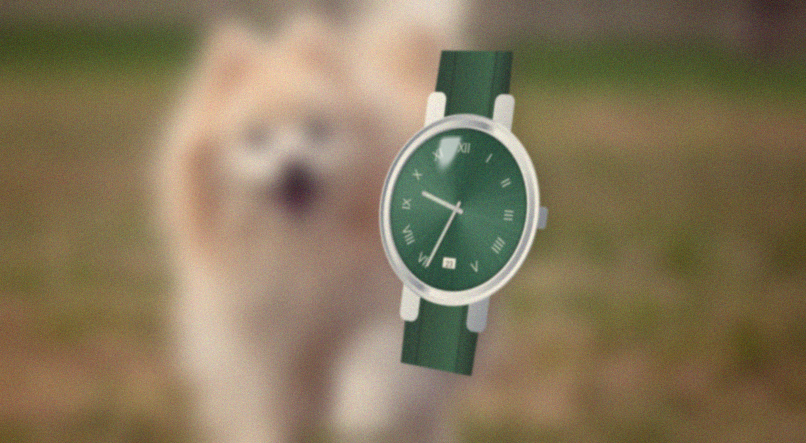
{"hour": 9, "minute": 34}
